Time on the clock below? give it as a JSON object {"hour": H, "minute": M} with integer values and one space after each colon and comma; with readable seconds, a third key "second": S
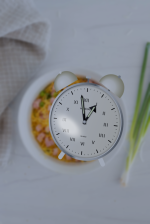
{"hour": 12, "minute": 58}
